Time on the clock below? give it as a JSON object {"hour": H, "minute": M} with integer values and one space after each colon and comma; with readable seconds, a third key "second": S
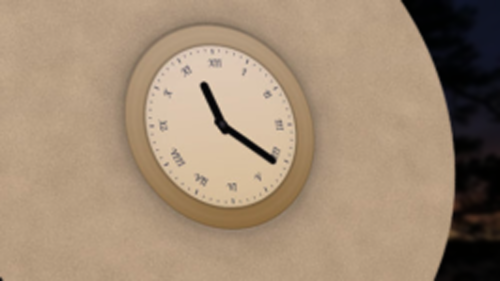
{"hour": 11, "minute": 21}
